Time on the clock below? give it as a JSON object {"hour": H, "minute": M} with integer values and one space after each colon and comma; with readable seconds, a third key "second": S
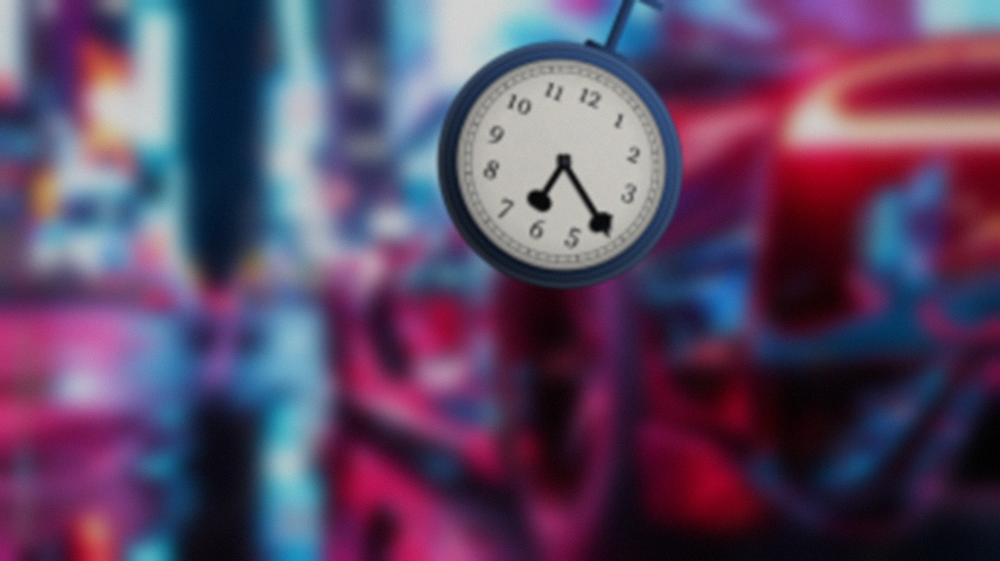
{"hour": 6, "minute": 21}
